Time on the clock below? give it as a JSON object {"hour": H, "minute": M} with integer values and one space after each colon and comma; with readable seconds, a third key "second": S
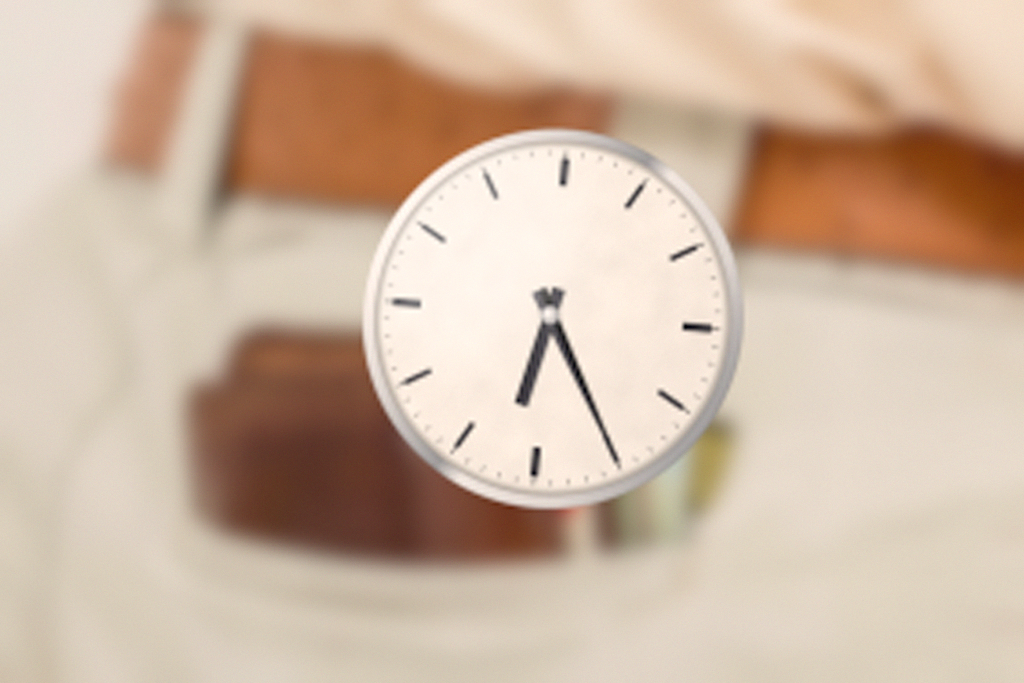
{"hour": 6, "minute": 25}
